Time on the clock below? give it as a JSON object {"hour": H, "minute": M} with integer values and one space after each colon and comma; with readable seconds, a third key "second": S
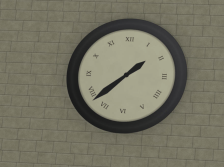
{"hour": 1, "minute": 38}
